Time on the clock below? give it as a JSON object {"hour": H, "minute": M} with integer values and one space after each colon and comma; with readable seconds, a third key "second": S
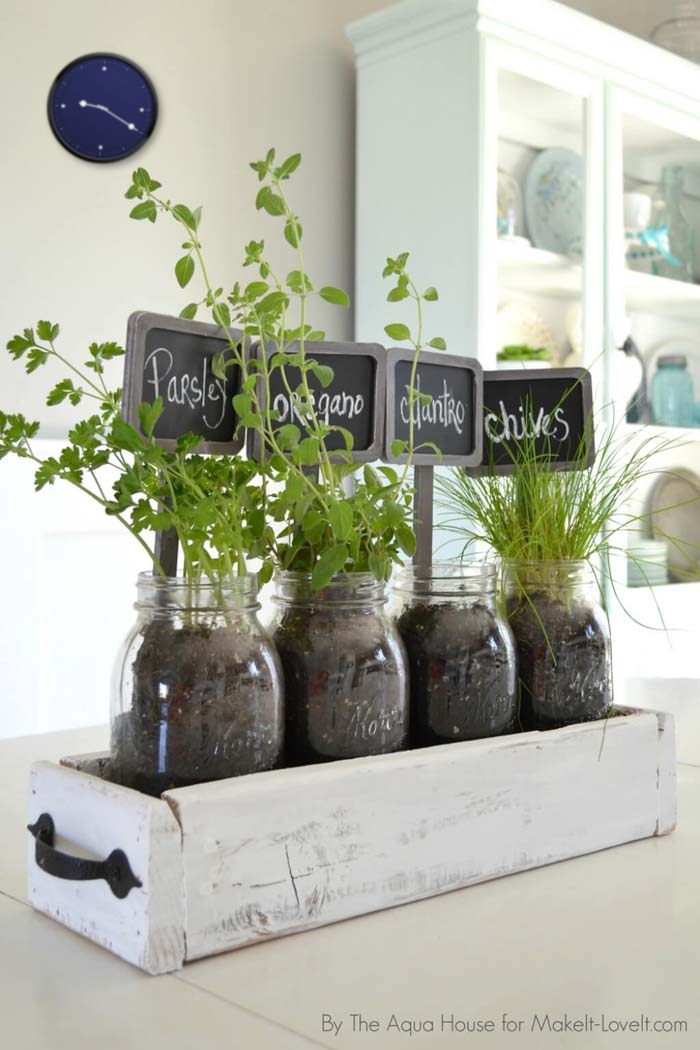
{"hour": 9, "minute": 20}
